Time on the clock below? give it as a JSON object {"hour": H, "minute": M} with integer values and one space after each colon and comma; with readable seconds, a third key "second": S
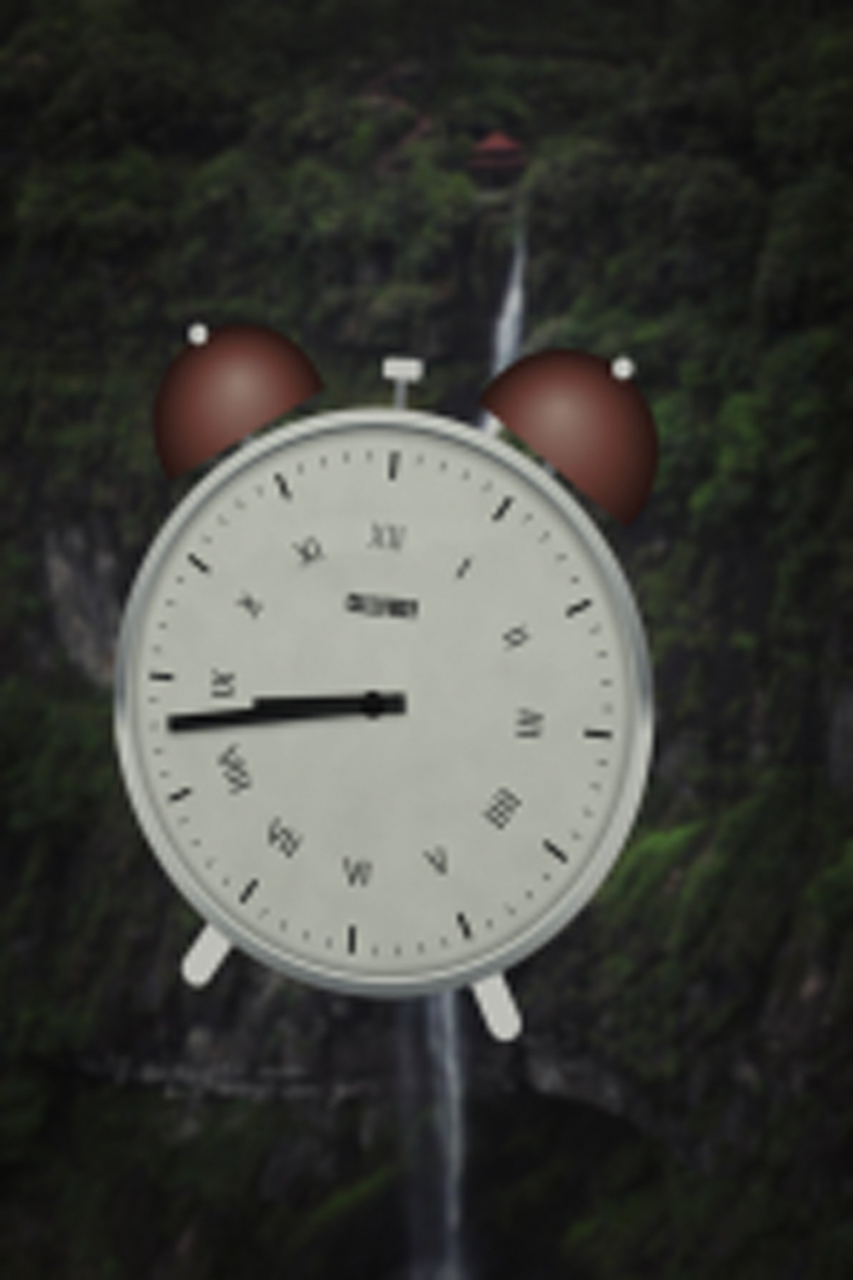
{"hour": 8, "minute": 43}
